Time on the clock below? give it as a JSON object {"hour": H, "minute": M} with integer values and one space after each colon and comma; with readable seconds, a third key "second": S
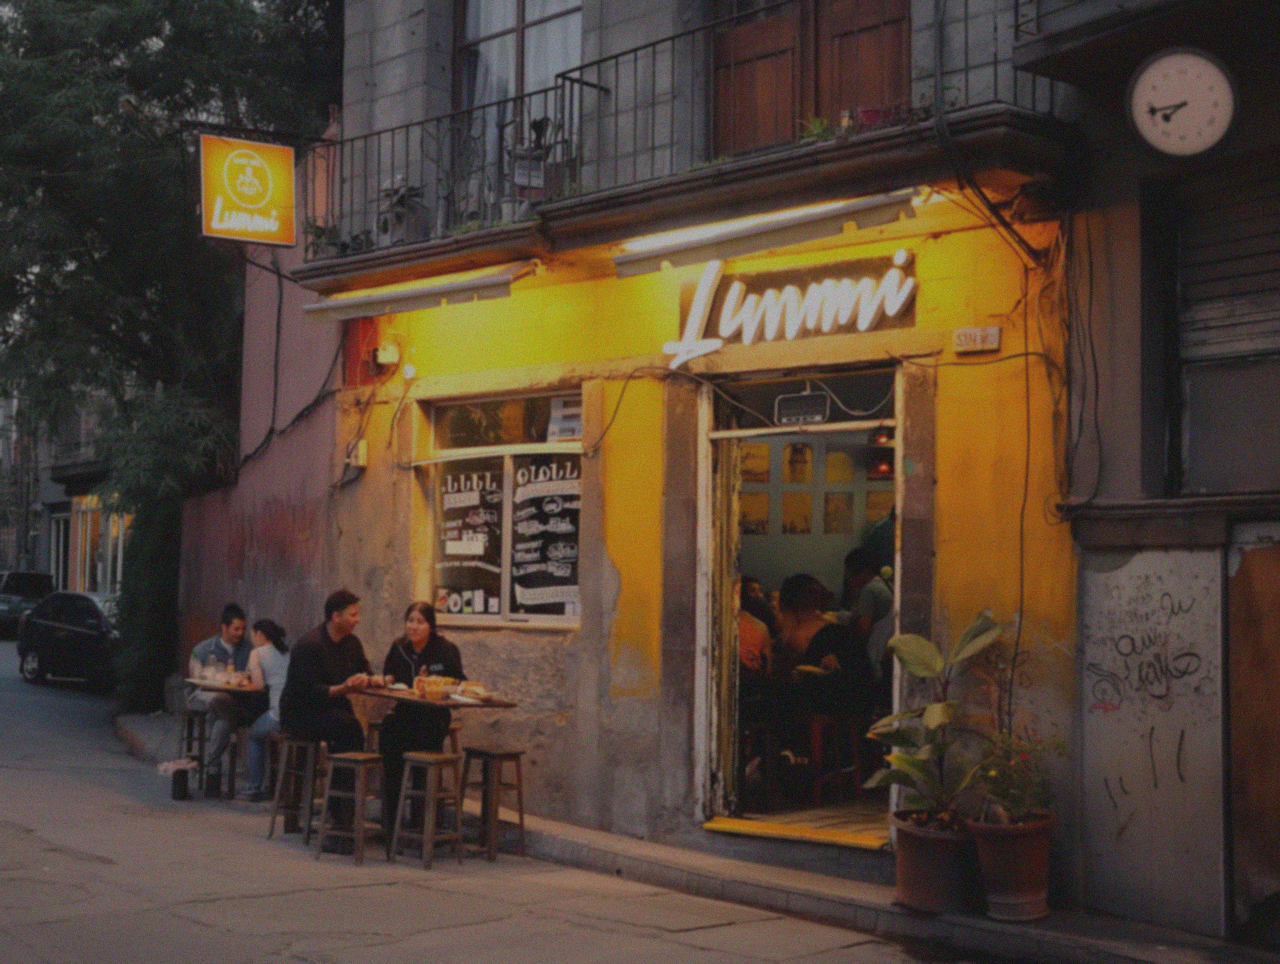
{"hour": 7, "minute": 43}
